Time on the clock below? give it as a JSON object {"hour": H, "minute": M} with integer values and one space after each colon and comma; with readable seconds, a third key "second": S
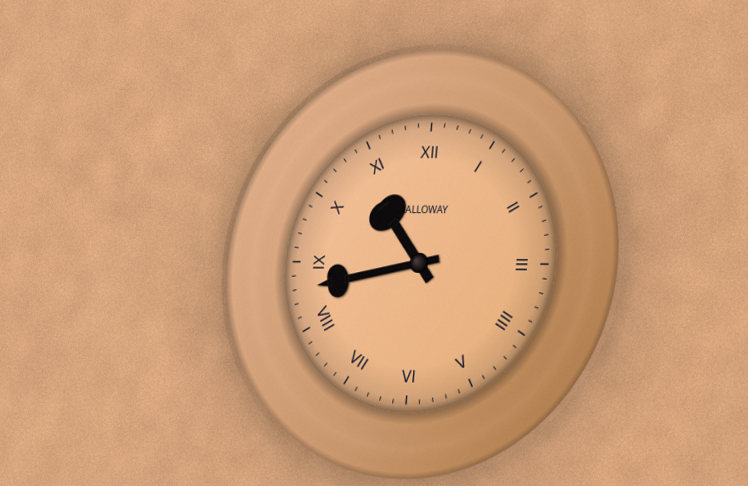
{"hour": 10, "minute": 43}
